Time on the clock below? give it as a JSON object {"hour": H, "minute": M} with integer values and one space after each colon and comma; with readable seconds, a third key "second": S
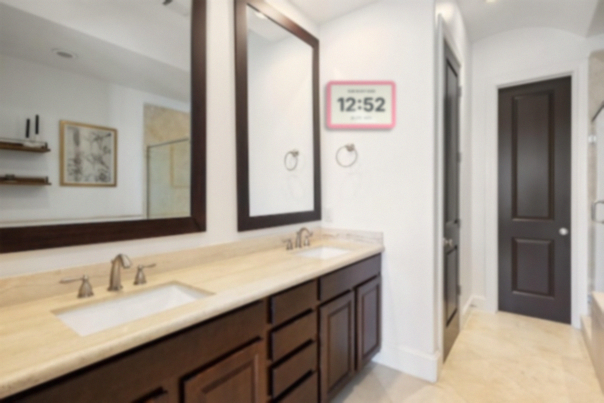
{"hour": 12, "minute": 52}
